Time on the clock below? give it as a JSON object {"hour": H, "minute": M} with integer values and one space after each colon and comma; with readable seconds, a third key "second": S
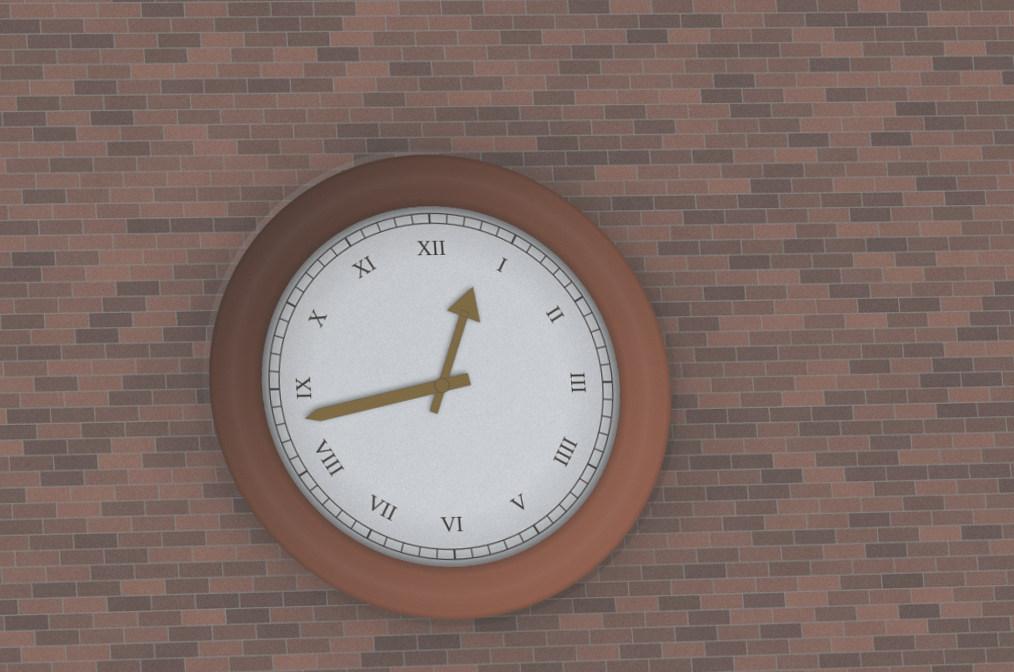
{"hour": 12, "minute": 43}
